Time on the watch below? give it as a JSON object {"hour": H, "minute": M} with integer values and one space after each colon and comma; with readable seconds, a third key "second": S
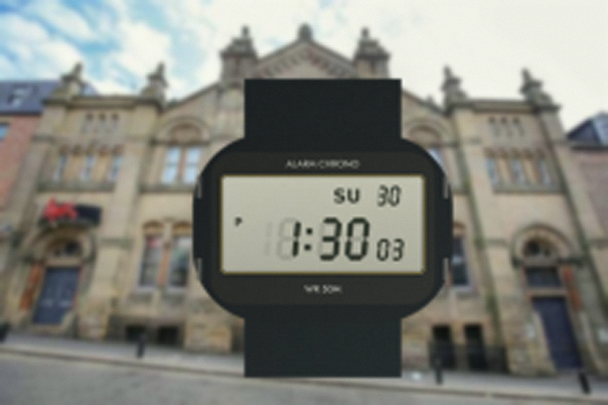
{"hour": 1, "minute": 30, "second": 3}
